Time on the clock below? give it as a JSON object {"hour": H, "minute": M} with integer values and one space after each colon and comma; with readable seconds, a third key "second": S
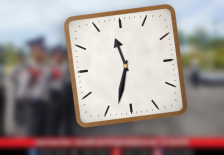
{"hour": 11, "minute": 33}
